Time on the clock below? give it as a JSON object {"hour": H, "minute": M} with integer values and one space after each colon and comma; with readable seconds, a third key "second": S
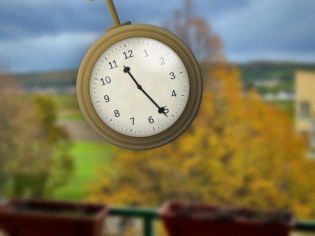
{"hour": 11, "minute": 26}
